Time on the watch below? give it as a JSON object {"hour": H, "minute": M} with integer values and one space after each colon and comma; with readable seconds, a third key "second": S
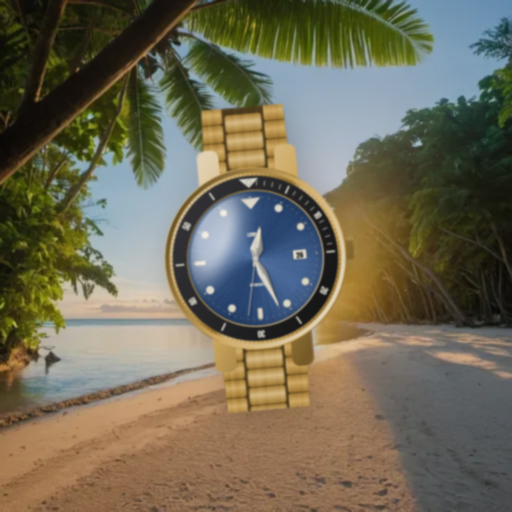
{"hour": 12, "minute": 26, "second": 32}
